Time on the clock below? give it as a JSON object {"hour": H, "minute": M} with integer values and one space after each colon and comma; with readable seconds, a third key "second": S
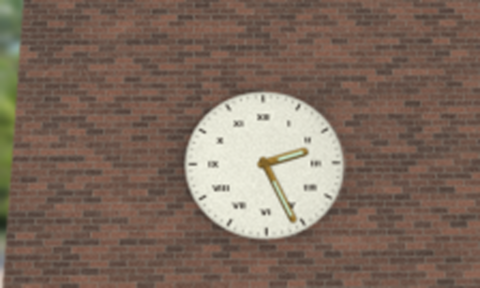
{"hour": 2, "minute": 26}
